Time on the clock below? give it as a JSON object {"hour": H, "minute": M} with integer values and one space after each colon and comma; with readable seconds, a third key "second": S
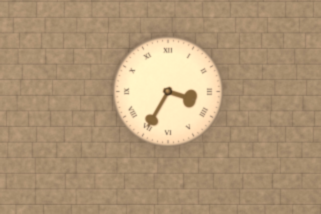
{"hour": 3, "minute": 35}
